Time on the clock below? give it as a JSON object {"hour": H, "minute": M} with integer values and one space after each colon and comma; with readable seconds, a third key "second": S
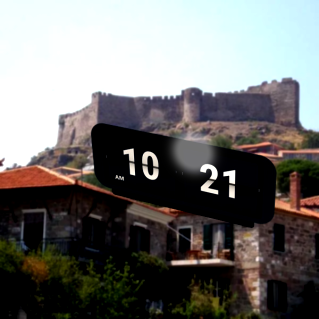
{"hour": 10, "minute": 21}
